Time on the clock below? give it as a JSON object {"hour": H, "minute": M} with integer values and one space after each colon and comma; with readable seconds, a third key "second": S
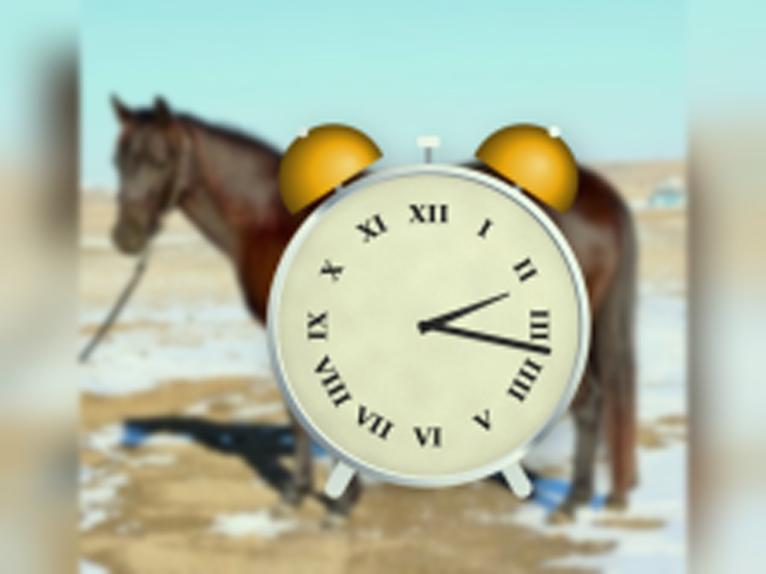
{"hour": 2, "minute": 17}
